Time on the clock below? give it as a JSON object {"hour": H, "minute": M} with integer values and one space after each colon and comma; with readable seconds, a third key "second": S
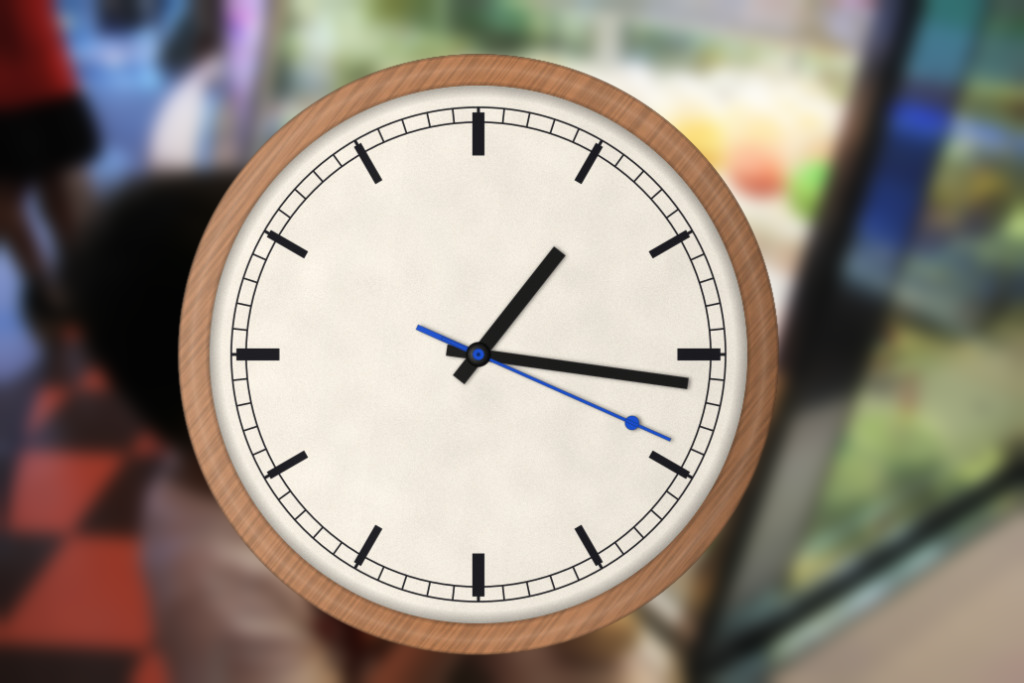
{"hour": 1, "minute": 16, "second": 19}
